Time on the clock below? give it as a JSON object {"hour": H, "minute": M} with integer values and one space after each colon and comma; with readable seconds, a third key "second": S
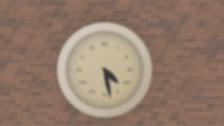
{"hour": 4, "minute": 28}
